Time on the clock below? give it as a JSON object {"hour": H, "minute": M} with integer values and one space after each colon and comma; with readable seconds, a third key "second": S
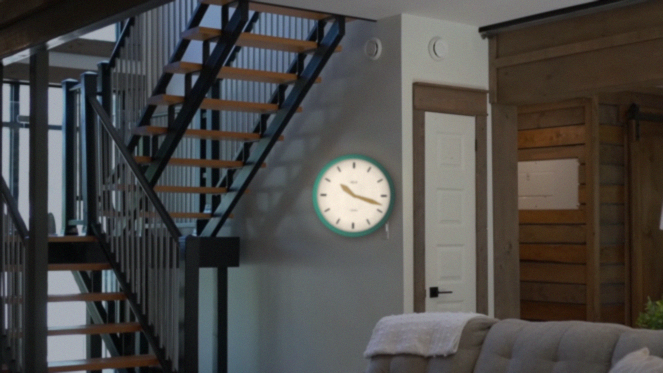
{"hour": 10, "minute": 18}
